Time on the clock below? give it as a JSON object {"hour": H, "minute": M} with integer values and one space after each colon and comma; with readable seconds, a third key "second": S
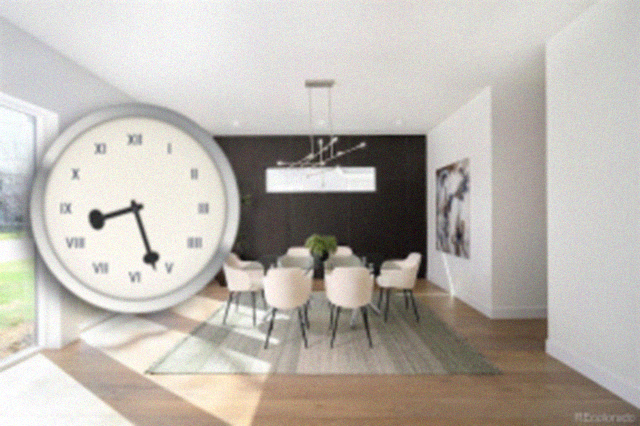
{"hour": 8, "minute": 27}
